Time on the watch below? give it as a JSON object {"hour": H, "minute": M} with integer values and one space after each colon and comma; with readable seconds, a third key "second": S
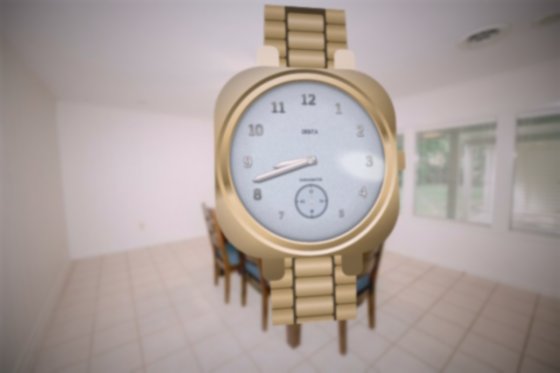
{"hour": 8, "minute": 42}
